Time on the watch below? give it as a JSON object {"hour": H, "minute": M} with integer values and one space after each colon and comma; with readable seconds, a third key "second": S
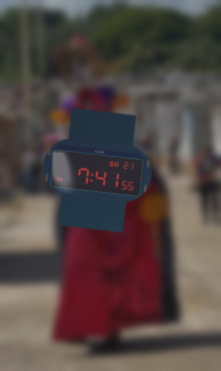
{"hour": 7, "minute": 41}
